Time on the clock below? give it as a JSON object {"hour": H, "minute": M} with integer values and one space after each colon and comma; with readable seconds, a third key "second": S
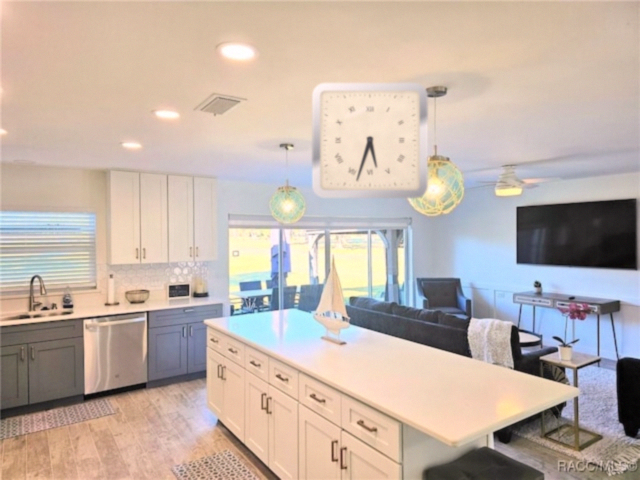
{"hour": 5, "minute": 33}
